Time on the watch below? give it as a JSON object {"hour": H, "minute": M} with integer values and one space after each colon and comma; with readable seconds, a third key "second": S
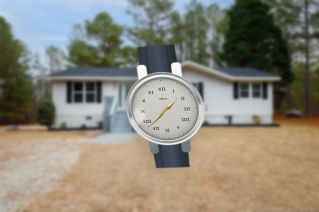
{"hour": 1, "minute": 38}
